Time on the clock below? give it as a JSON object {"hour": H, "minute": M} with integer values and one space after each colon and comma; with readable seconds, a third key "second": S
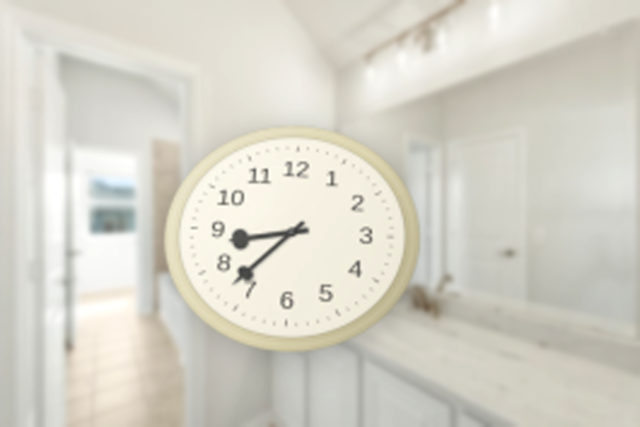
{"hour": 8, "minute": 37}
